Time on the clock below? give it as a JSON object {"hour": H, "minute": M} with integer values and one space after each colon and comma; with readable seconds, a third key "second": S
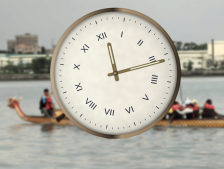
{"hour": 12, "minute": 16}
